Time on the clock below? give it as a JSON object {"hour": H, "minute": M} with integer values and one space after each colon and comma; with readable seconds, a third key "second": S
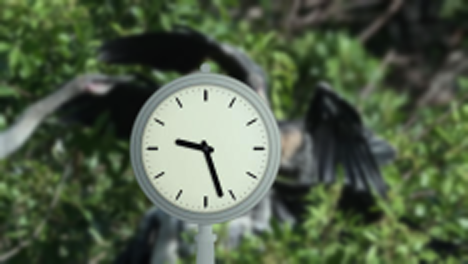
{"hour": 9, "minute": 27}
